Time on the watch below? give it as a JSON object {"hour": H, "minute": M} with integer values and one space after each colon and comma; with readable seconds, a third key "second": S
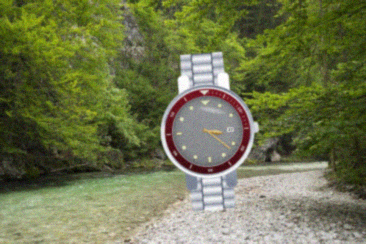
{"hour": 3, "minute": 22}
